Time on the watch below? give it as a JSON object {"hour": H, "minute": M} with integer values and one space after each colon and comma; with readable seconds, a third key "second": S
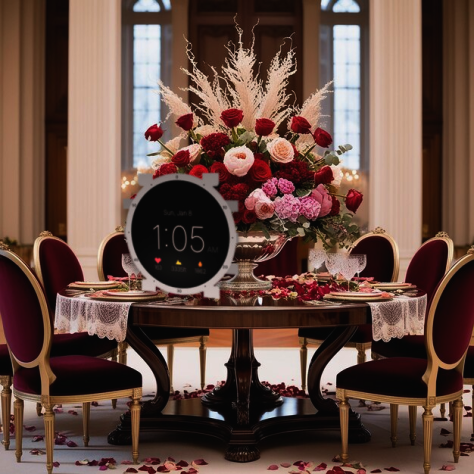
{"hour": 1, "minute": 5}
